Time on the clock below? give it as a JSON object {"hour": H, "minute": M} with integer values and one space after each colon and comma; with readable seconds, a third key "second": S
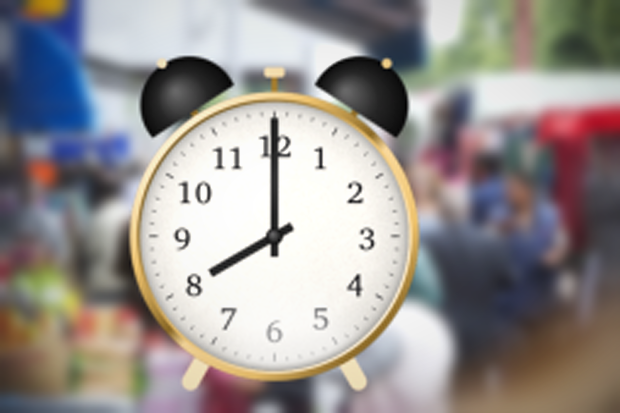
{"hour": 8, "minute": 0}
